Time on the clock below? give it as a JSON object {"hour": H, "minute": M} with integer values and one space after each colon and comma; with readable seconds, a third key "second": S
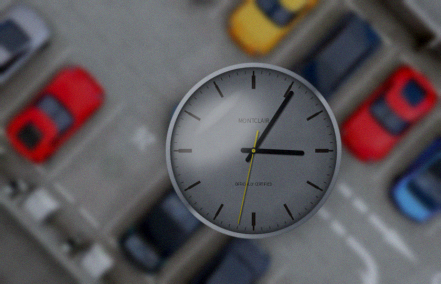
{"hour": 3, "minute": 5, "second": 32}
